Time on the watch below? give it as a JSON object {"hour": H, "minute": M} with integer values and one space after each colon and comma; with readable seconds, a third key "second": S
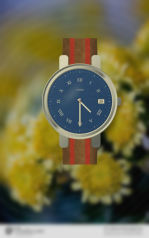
{"hour": 4, "minute": 30}
